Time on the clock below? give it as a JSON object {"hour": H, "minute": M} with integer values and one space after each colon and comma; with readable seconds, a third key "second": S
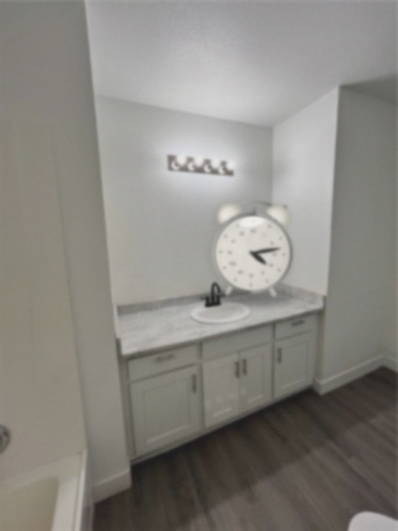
{"hour": 4, "minute": 13}
